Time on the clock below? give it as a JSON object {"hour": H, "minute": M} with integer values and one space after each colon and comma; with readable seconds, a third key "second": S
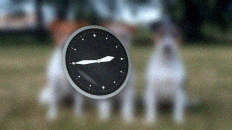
{"hour": 2, "minute": 45}
